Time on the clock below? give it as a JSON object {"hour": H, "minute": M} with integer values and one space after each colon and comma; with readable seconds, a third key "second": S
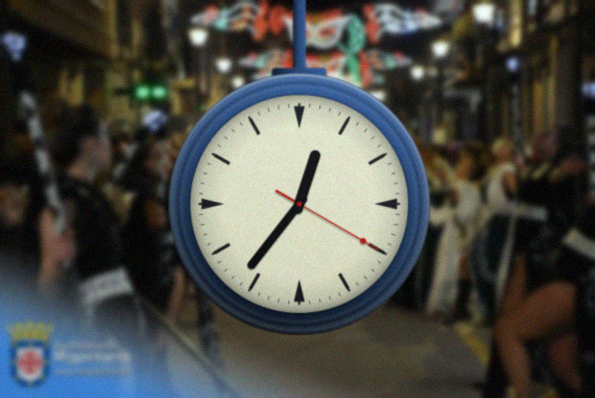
{"hour": 12, "minute": 36, "second": 20}
